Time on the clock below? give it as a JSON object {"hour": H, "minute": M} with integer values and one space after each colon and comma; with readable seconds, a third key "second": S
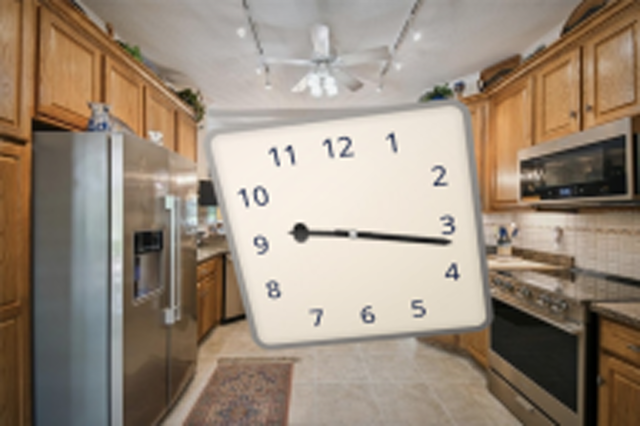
{"hour": 9, "minute": 17}
